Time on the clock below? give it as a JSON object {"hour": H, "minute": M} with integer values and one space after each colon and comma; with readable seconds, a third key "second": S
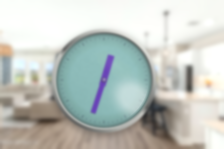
{"hour": 12, "minute": 33}
